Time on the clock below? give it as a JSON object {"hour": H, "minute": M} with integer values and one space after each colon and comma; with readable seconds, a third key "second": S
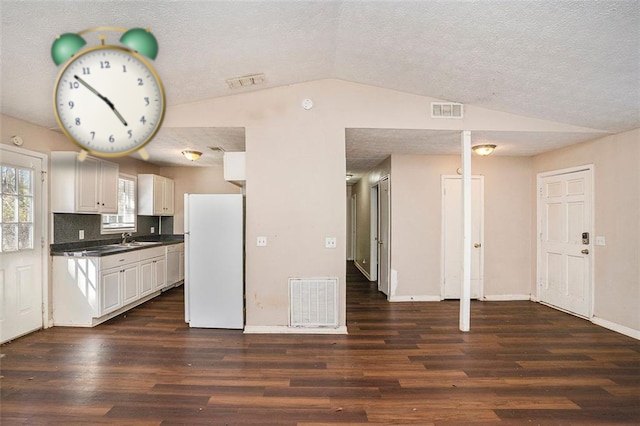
{"hour": 4, "minute": 52}
